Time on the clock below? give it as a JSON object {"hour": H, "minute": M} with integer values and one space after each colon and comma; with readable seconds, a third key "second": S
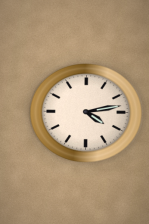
{"hour": 4, "minute": 13}
